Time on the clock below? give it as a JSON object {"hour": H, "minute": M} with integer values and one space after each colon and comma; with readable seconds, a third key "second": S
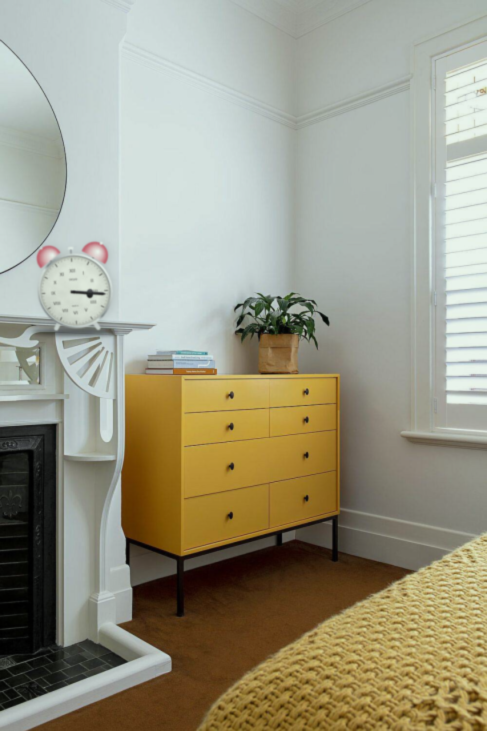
{"hour": 3, "minute": 16}
